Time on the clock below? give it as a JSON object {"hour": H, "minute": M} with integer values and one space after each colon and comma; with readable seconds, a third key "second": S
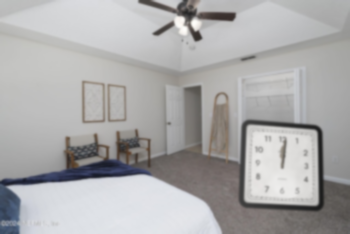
{"hour": 12, "minute": 1}
